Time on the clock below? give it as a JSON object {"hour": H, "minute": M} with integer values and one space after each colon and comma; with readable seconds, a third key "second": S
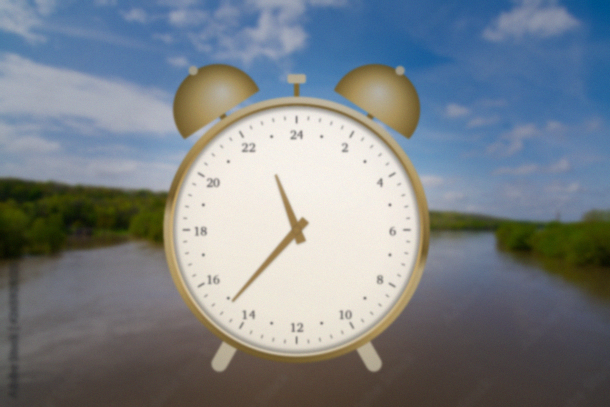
{"hour": 22, "minute": 37}
